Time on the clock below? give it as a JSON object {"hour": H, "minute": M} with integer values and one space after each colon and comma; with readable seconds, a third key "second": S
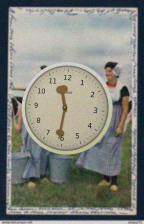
{"hour": 11, "minute": 31}
